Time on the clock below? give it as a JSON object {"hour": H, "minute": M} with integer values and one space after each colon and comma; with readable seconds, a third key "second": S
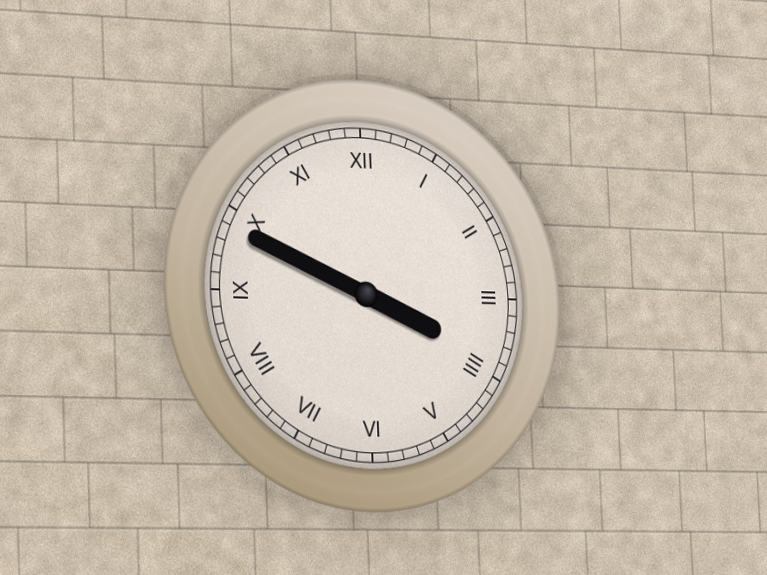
{"hour": 3, "minute": 49}
